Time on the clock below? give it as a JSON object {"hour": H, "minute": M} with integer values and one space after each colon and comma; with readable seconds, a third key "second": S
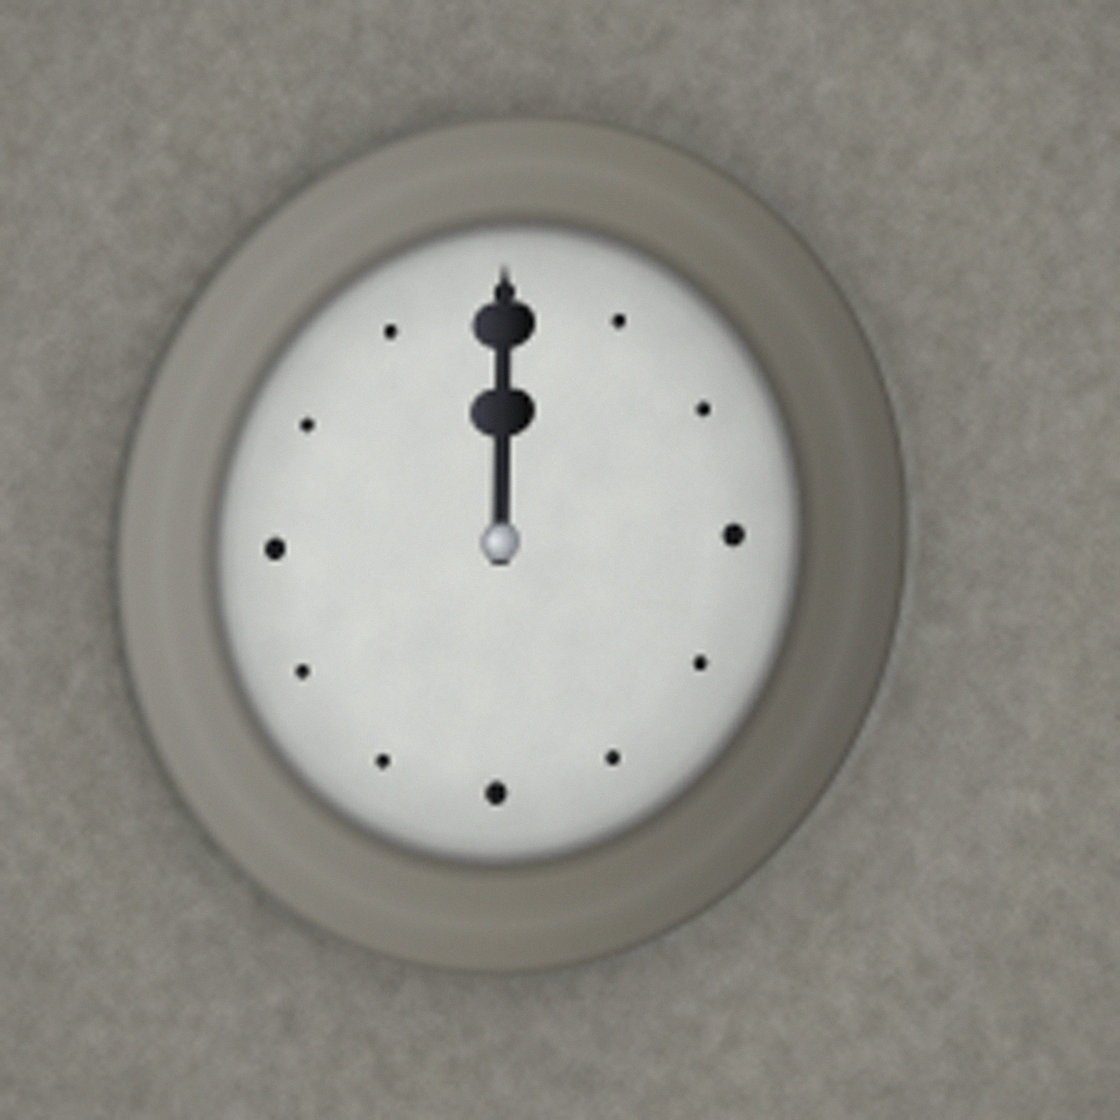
{"hour": 12, "minute": 0}
